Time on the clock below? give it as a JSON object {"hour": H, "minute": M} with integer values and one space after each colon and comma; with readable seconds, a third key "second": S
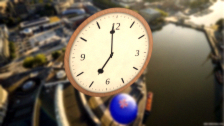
{"hour": 6, "minute": 59}
